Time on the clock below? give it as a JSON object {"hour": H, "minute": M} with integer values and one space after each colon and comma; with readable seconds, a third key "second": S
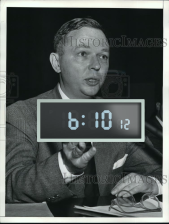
{"hour": 6, "minute": 10, "second": 12}
